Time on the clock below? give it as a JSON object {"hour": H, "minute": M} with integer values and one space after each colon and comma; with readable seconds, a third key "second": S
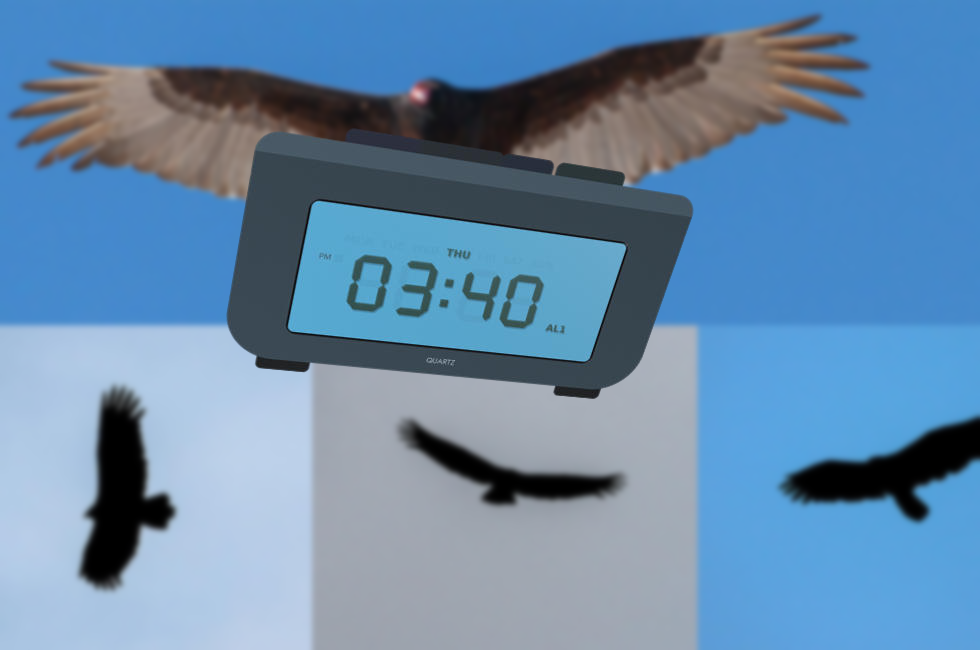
{"hour": 3, "minute": 40}
